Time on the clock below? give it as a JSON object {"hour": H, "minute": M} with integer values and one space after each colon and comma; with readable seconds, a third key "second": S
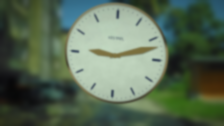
{"hour": 9, "minute": 12}
